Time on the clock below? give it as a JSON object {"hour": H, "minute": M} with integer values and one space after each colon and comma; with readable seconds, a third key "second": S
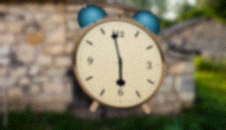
{"hour": 5, "minute": 58}
